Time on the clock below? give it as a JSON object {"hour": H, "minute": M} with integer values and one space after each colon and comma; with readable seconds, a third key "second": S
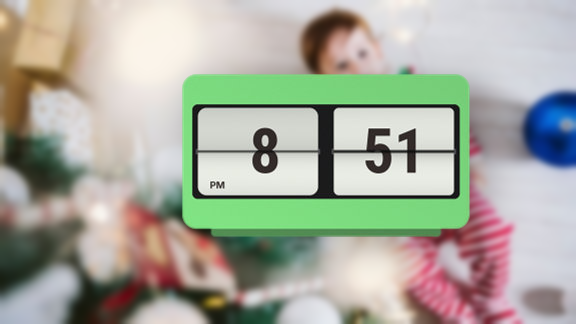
{"hour": 8, "minute": 51}
